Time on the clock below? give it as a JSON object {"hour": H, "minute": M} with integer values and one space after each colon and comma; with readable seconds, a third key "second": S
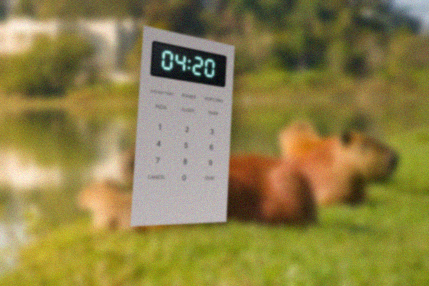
{"hour": 4, "minute": 20}
